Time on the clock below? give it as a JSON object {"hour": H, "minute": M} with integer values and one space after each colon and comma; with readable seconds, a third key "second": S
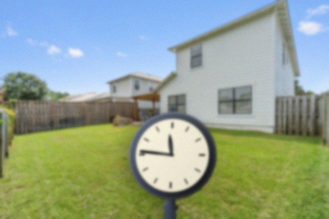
{"hour": 11, "minute": 46}
